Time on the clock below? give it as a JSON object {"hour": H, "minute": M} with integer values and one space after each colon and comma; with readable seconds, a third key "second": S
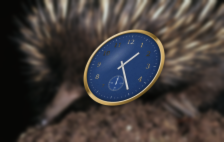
{"hour": 1, "minute": 25}
